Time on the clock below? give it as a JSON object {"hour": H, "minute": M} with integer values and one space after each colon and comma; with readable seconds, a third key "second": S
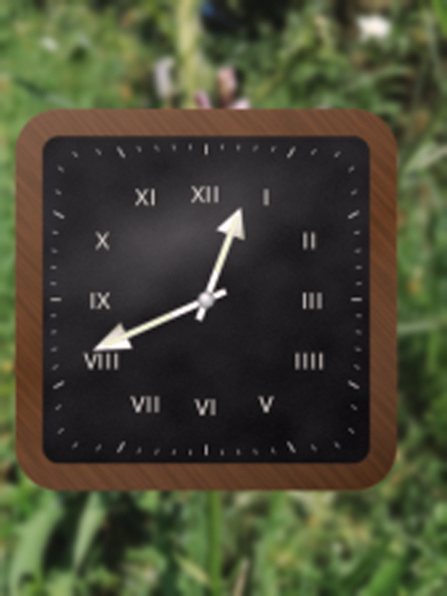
{"hour": 12, "minute": 41}
